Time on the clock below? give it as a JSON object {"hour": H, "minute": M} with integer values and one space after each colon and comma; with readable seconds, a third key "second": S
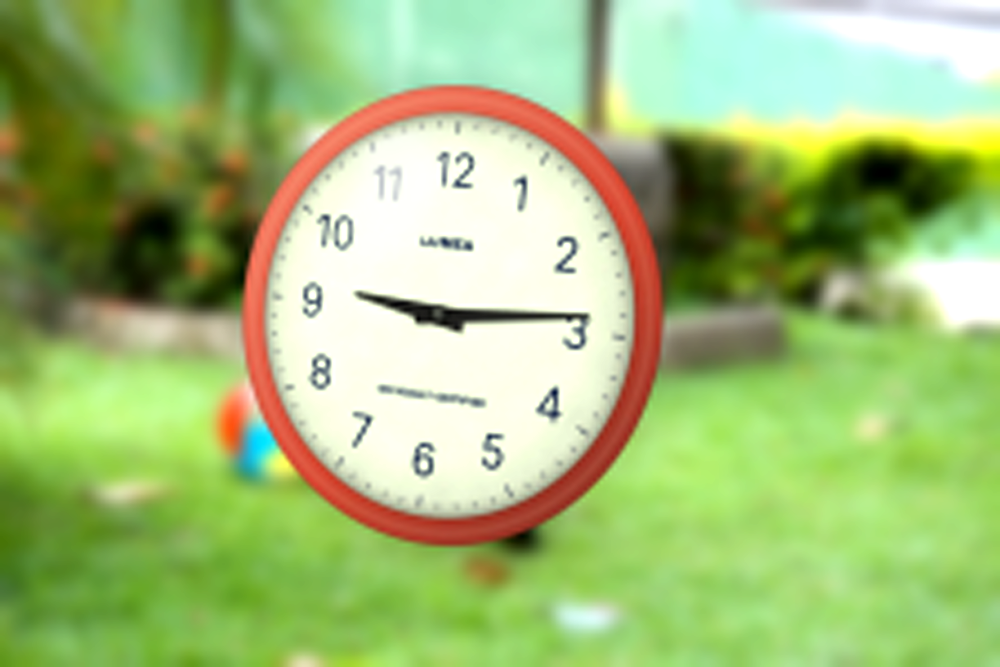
{"hour": 9, "minute": 14}
